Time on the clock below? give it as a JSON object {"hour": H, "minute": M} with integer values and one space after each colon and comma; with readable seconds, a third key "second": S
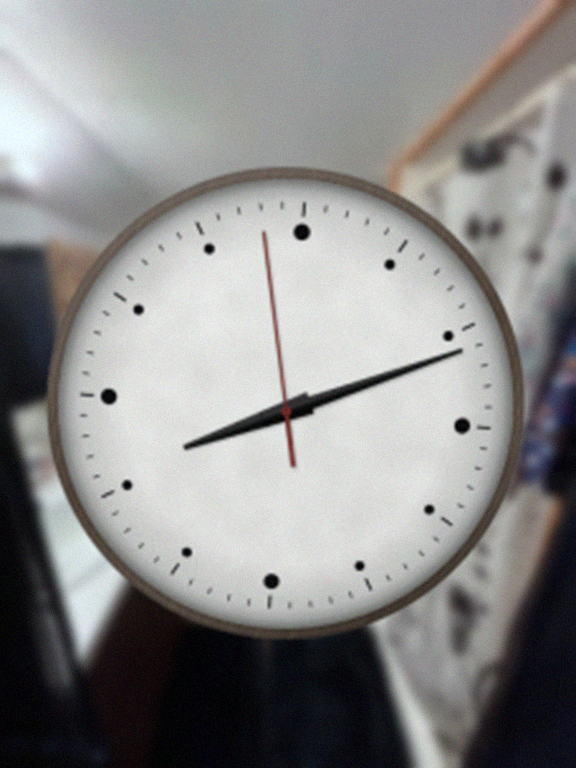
{"hour": 8, "minute": 10, "second": 58}
